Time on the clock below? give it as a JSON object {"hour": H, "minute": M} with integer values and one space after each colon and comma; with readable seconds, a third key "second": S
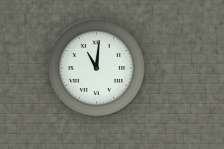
{"hour": 11, "minute": 1}
